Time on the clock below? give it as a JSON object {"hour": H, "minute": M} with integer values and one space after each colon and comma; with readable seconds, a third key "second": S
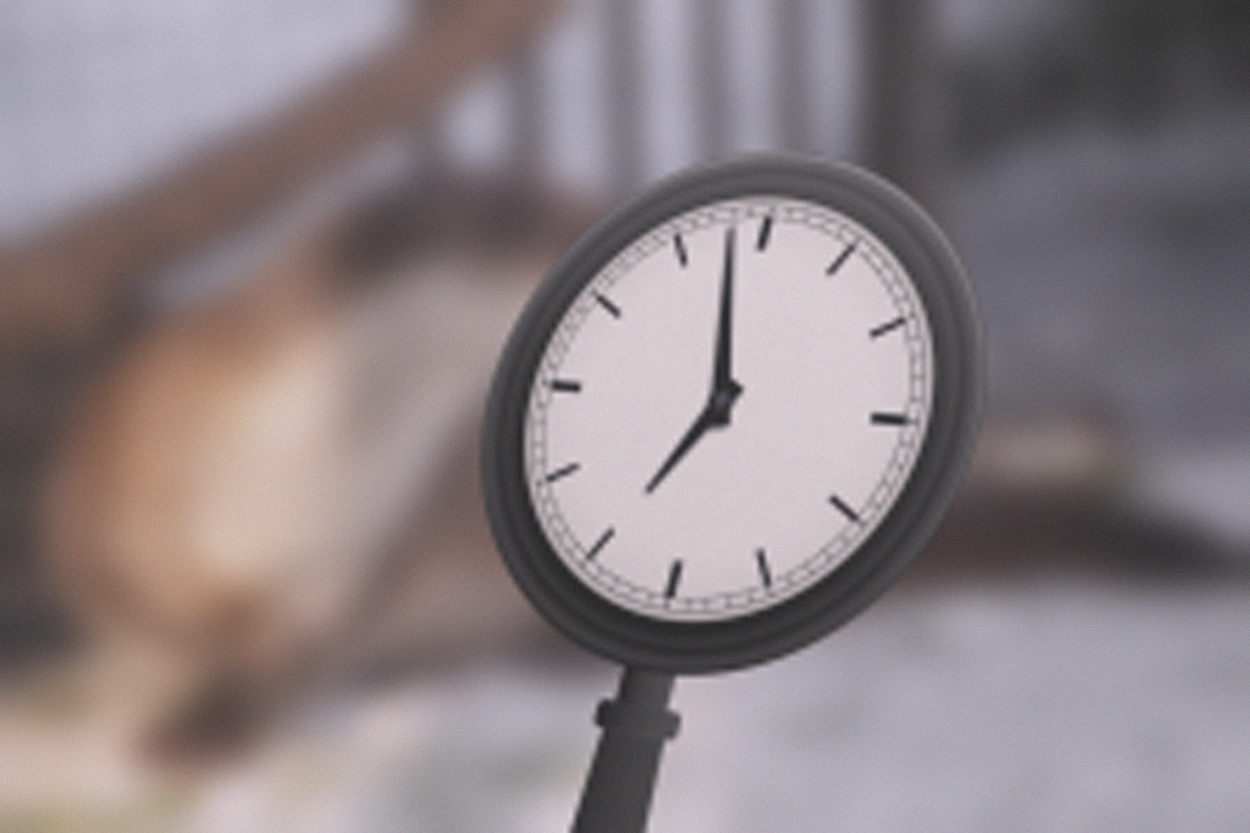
{"hour": 6, "minute": 58}
